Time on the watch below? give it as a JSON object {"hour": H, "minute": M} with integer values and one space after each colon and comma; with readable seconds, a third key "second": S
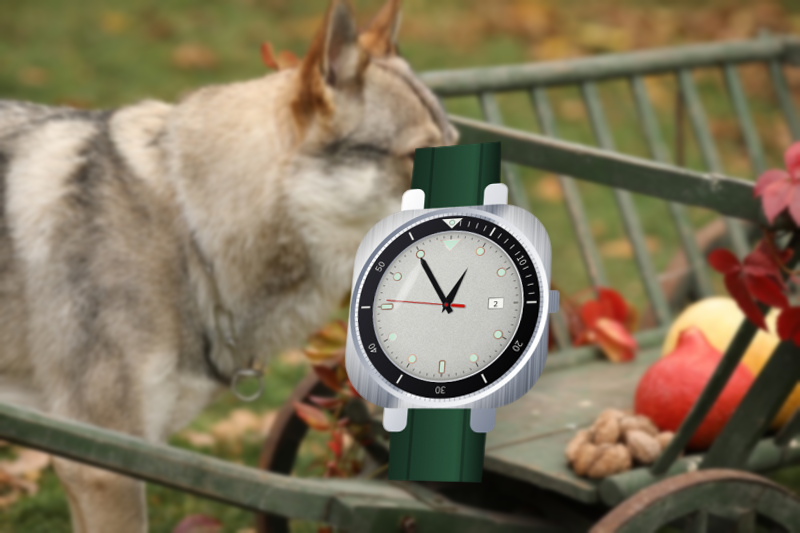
{"hour": 12, "minute": 54, "second": 46}
